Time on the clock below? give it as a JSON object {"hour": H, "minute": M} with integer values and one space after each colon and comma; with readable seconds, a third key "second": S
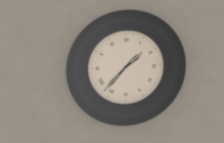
{"hour": 1, "minute": 37}
